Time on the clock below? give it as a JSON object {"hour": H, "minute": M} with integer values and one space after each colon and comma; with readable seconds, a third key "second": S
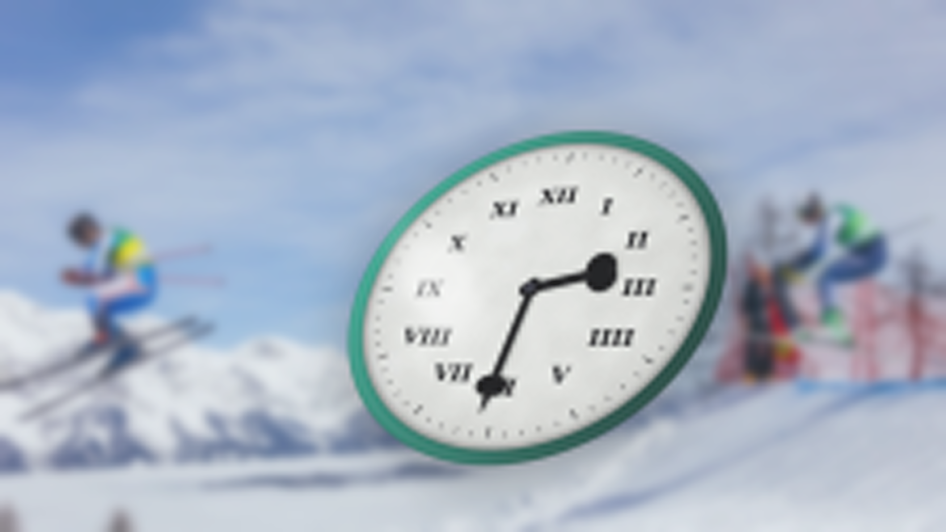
{"hour": 2, "minute": 31}
